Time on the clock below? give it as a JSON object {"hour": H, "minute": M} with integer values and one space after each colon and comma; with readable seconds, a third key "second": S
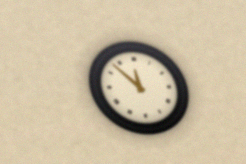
{"hour": 11, "minute": 53}
